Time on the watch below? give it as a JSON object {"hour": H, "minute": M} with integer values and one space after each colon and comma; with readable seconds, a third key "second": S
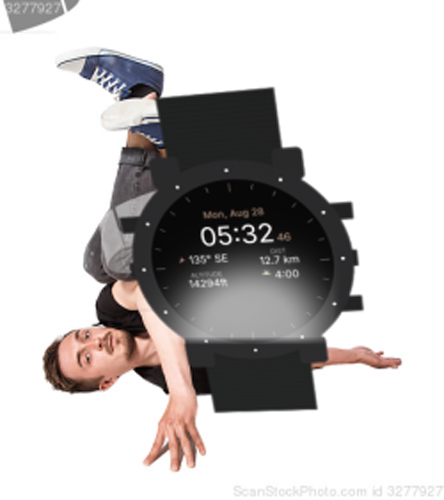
{"hour": 5, "minute": 32}
